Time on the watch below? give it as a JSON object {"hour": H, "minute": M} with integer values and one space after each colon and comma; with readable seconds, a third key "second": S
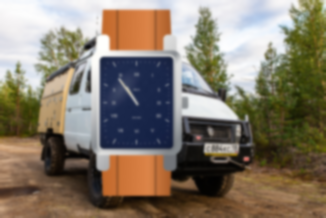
{"hour": 10, "minute": 54}
